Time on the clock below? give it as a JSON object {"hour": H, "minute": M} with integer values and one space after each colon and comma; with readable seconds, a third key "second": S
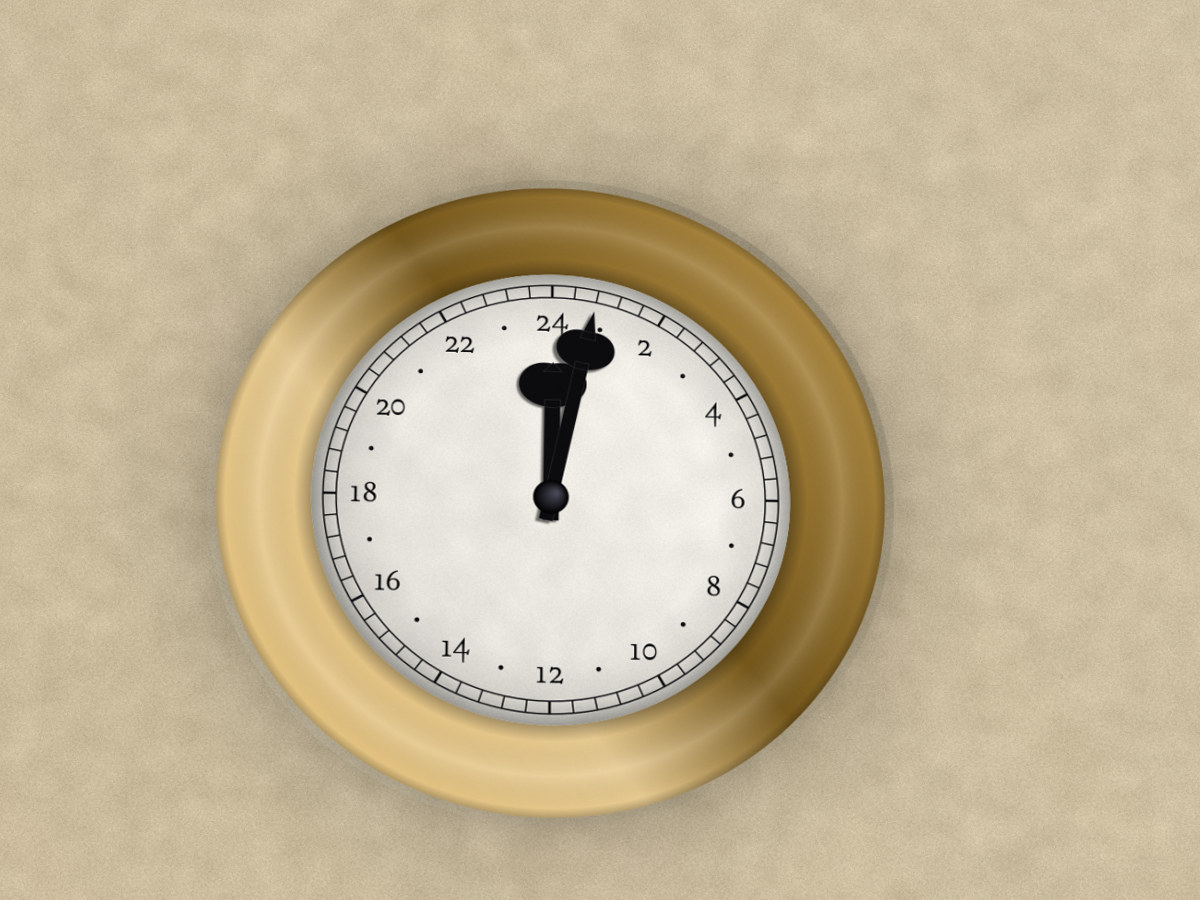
{"hour": 0, "minute": 2}
